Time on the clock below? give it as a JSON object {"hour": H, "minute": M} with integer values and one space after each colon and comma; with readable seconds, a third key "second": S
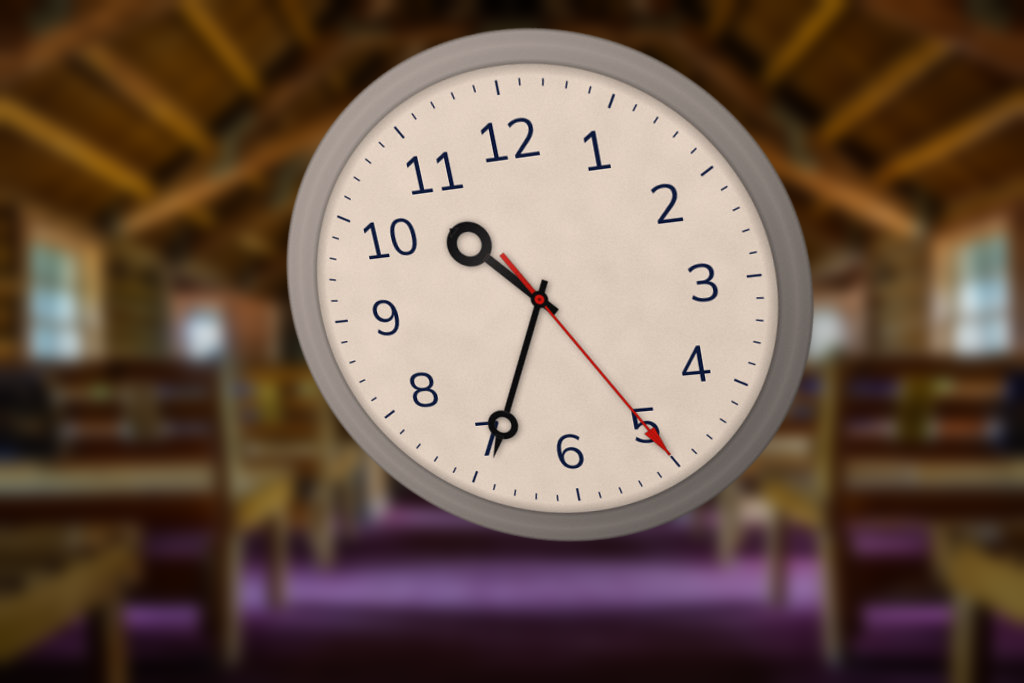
{"hour": 10, "minute": 34, "second": 25}
